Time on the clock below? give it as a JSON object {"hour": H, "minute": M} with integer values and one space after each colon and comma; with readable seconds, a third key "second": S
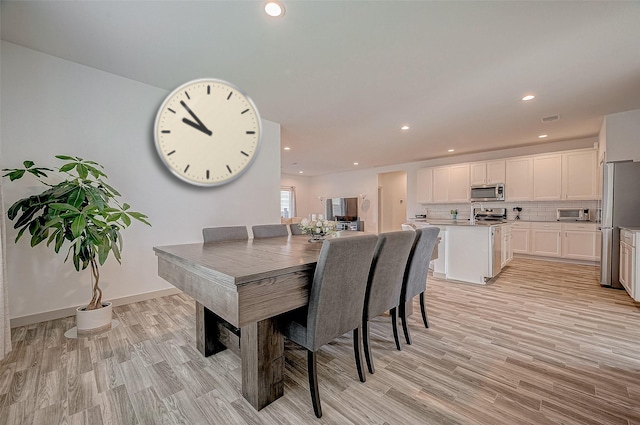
{"hour": 9, "minute": 53}
